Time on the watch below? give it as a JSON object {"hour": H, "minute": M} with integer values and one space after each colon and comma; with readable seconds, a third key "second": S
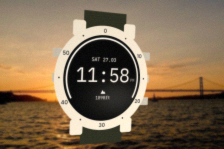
{"hour": 11, "minute": 58}
